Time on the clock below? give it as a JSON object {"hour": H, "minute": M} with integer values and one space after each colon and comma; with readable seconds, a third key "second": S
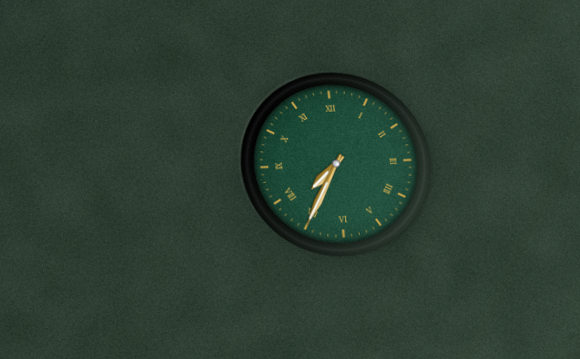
{"hour": 7, "minute": 35}
